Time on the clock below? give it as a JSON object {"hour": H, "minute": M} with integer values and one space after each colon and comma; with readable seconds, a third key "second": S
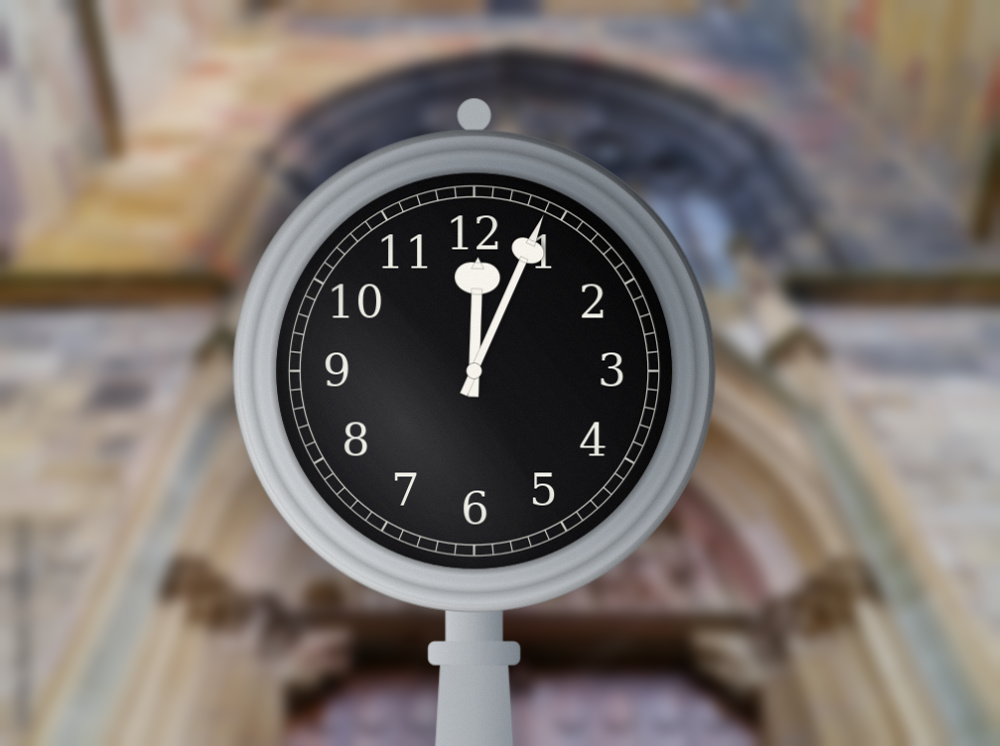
{"hour": 12, "minute": 4}
